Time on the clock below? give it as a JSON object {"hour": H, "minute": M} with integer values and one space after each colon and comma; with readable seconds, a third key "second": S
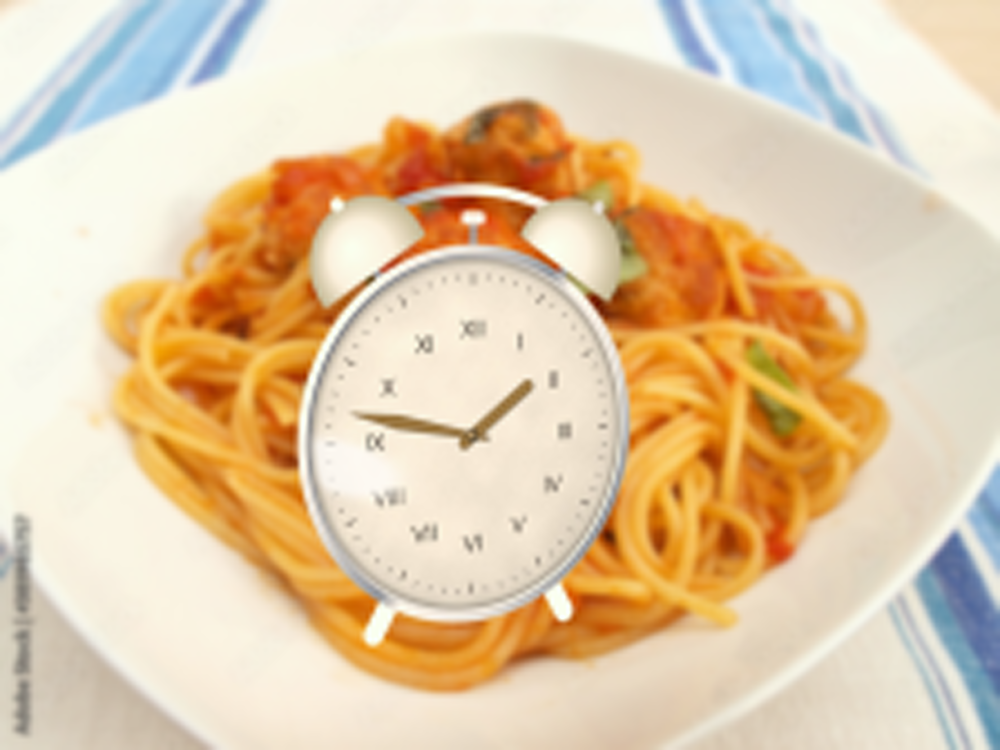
{"hour": 1, "minute": 47}
